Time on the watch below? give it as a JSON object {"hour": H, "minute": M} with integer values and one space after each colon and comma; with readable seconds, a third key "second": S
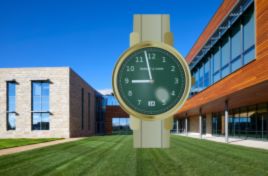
{"hour": 8, "minute": 58}
